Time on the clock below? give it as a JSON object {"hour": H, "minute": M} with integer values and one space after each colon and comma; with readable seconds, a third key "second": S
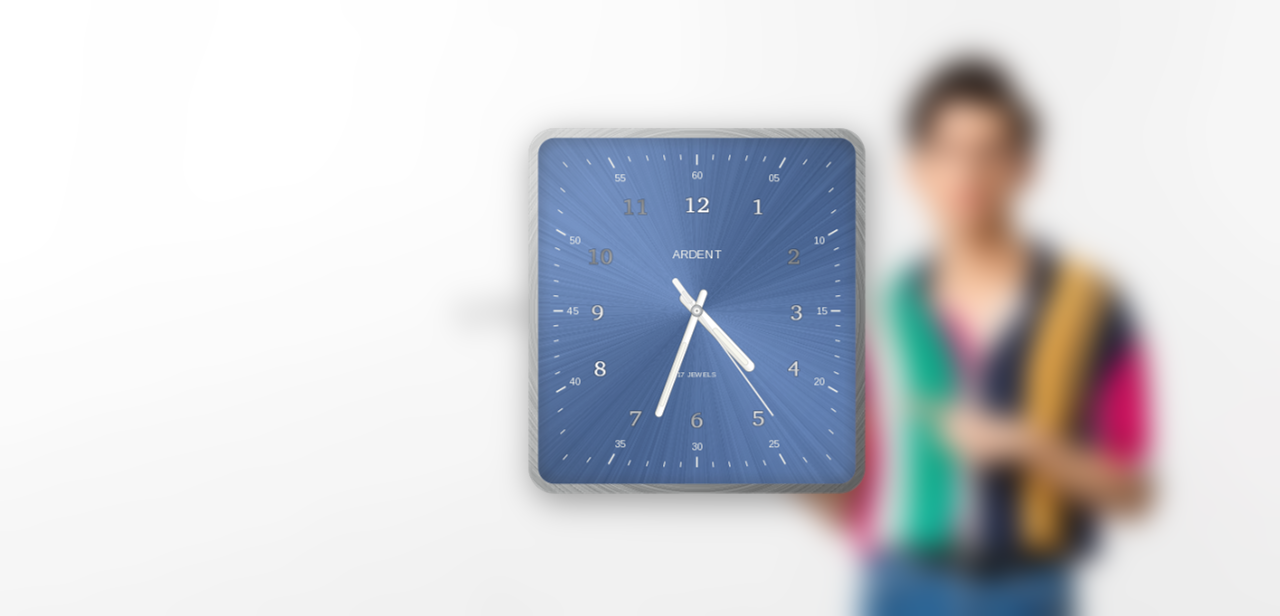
{"hour": 4, "minute": 33, "second": 24}
